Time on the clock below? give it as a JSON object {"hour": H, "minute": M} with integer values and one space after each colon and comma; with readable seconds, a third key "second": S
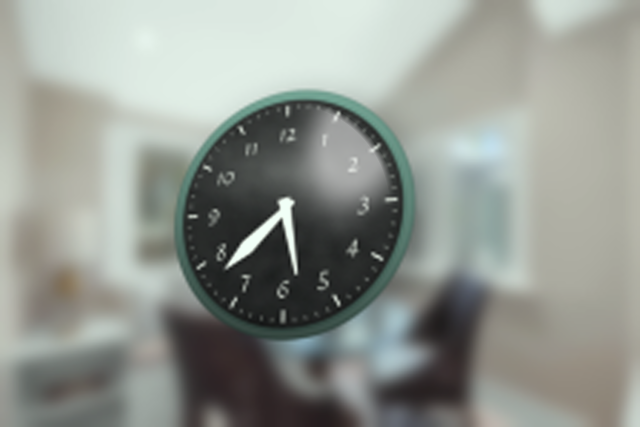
{"hour": 5, "minute": 38}
